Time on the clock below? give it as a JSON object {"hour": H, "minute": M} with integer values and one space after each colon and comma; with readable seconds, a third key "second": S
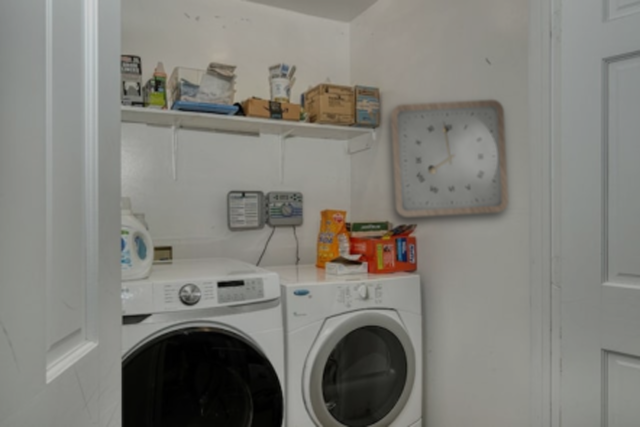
{"hour": 7, "minute": 59}
